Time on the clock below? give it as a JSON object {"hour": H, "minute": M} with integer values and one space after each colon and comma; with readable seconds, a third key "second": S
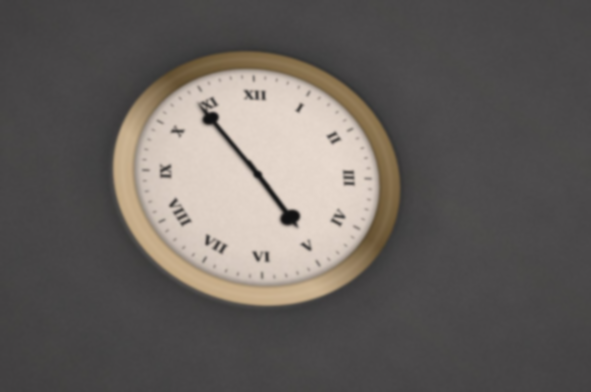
{"hour": 4, "minute": 54}
